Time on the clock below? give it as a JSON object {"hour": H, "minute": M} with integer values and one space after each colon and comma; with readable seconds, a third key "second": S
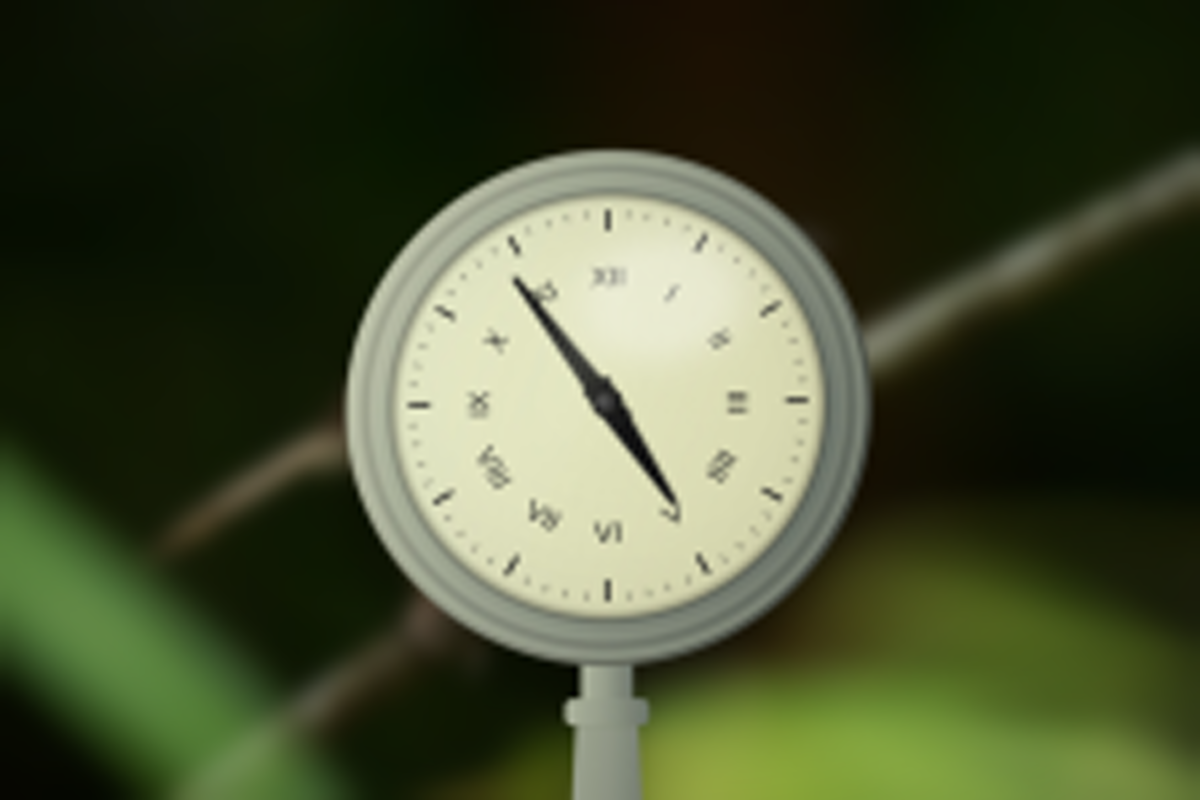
{"hour": 4, "minute": 54}
